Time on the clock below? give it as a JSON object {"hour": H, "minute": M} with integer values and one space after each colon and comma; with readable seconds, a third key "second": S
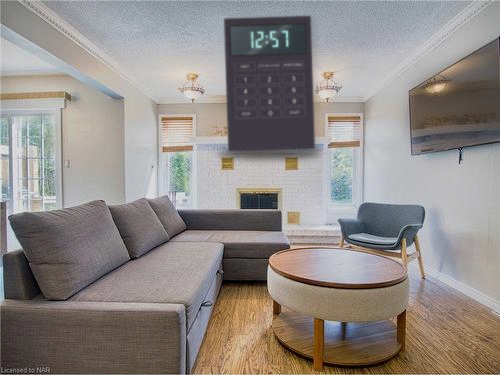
{"hour": 12, "minute": 57}
